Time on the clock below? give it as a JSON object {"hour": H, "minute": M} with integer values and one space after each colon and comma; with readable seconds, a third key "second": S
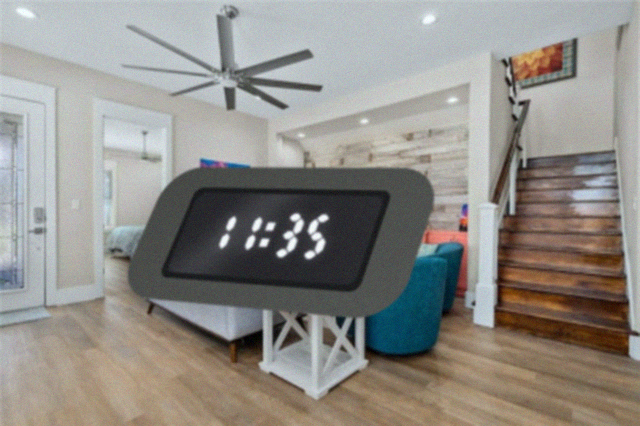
{"hour": 11, "minute": 35}
